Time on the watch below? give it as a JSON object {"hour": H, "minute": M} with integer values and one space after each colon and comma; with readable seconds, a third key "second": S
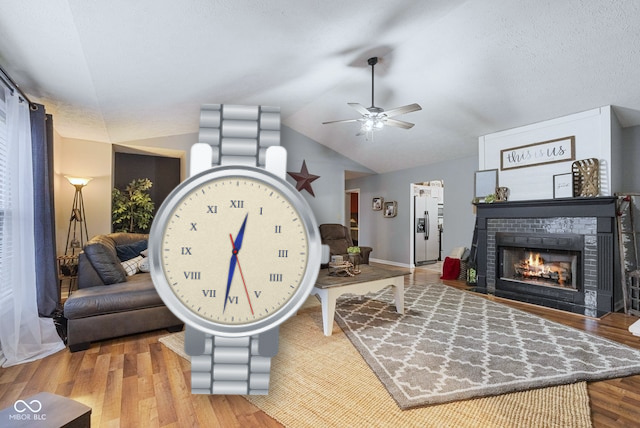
{"hour": 12, "minute": 31, "second": 27}
